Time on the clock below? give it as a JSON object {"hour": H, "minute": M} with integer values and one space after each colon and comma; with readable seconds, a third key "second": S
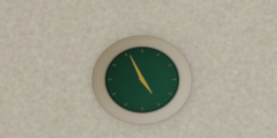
{"hour": 4, "minute": 56}
